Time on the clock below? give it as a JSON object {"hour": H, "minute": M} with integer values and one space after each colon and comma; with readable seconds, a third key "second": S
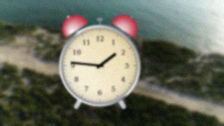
{"hour": 1, "minute": 46}
